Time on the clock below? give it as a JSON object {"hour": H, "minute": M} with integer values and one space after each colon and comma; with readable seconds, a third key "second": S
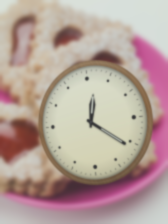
{"hour": 12, "minute": 21}
